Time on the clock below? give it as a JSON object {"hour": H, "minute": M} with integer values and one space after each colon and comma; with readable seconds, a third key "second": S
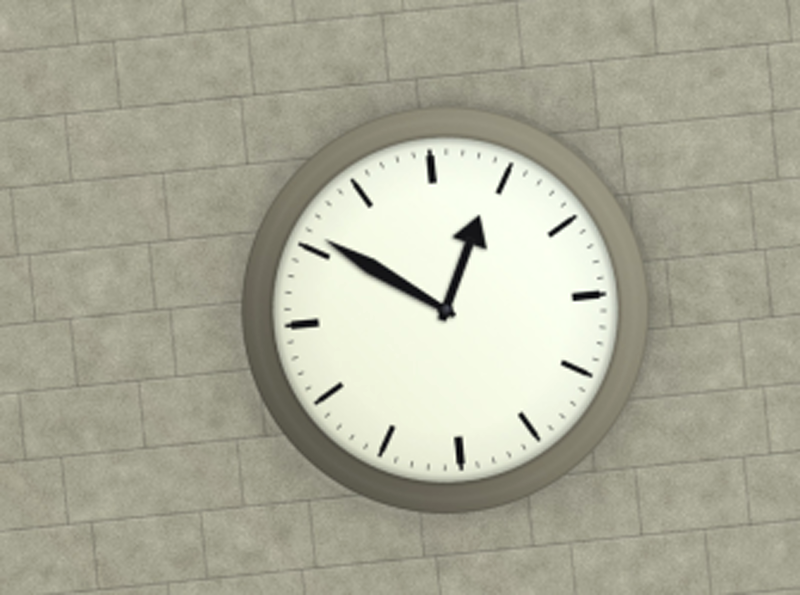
{"hour": 12, "minute": 51}
